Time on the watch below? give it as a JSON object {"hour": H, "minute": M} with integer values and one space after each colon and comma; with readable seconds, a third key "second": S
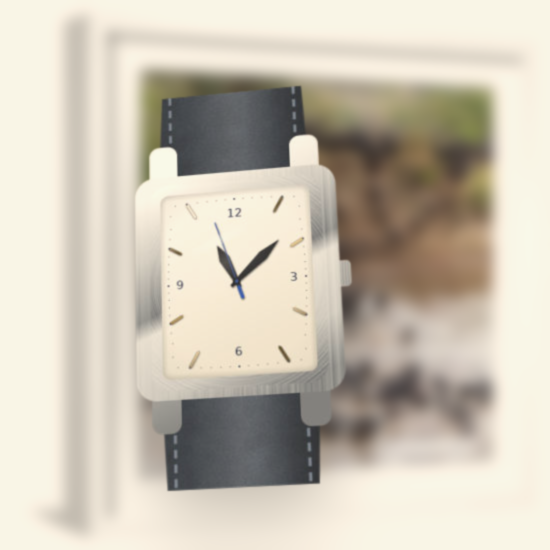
{"hour": 11, "minute": 7, "second": 57}
